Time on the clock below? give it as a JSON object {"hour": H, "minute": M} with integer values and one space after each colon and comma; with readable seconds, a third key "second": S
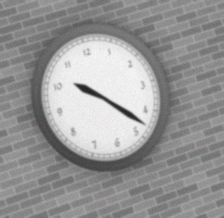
{"hour": 10, "minute": 23}
